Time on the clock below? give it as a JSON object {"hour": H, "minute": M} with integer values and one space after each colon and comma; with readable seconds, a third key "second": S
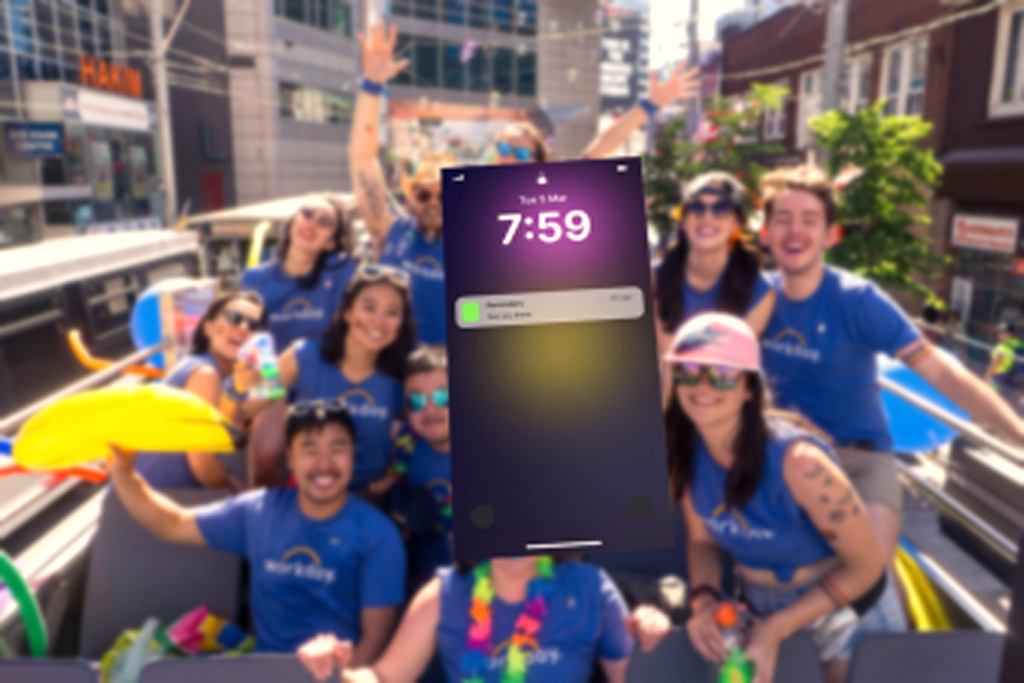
{"hour": 7, "minute": 59}
